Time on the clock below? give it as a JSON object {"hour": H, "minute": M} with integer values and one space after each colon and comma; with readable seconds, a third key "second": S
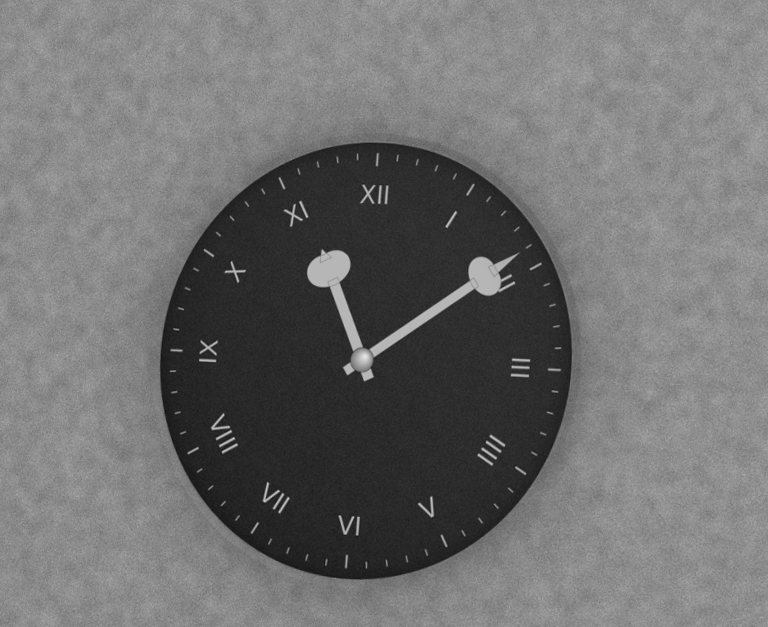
{"hour": 11, "minute": 9}
